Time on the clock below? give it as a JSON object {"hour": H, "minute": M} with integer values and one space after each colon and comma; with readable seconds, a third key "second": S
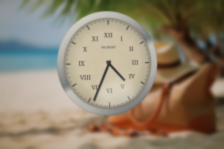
{"hour": 4, "minute": 34}
